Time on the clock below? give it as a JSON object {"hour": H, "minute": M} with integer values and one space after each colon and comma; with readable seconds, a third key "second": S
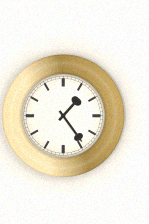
{"hour": 1, "minute": 24}
